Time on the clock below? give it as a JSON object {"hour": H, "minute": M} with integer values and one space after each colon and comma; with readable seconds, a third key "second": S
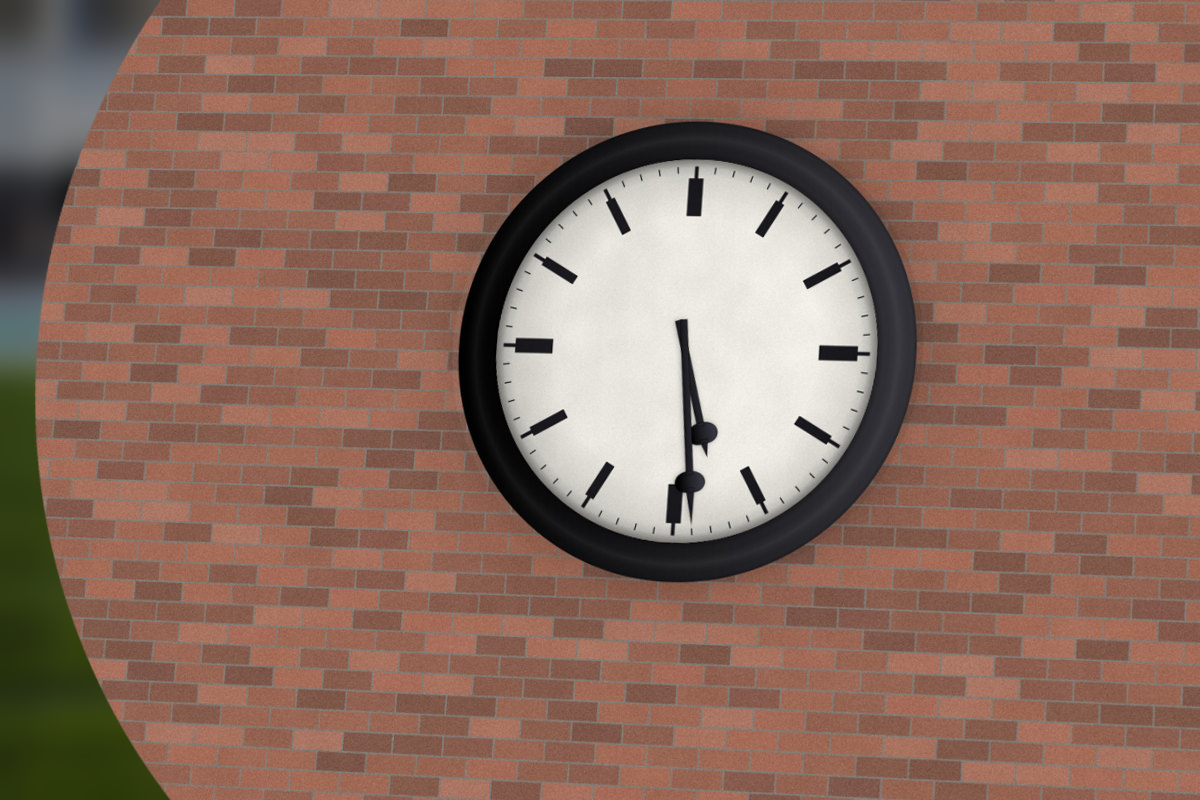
{"hour": 5, "minute": 29}
